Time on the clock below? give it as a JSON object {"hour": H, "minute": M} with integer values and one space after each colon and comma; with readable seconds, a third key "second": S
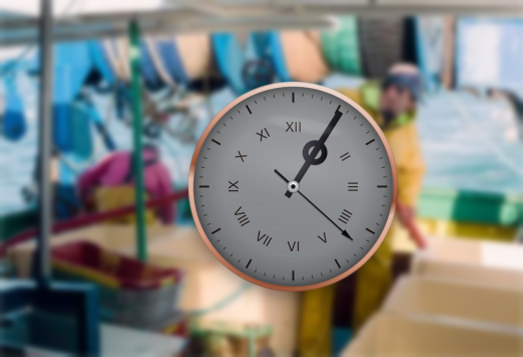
{"hour": 1, "minute": 5, "second": 22}
